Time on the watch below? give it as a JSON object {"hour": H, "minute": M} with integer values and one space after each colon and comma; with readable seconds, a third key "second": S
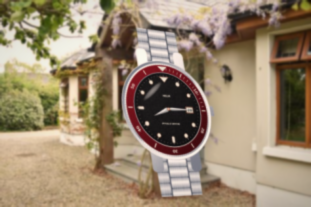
{"hour": 8, "minute": 15}
